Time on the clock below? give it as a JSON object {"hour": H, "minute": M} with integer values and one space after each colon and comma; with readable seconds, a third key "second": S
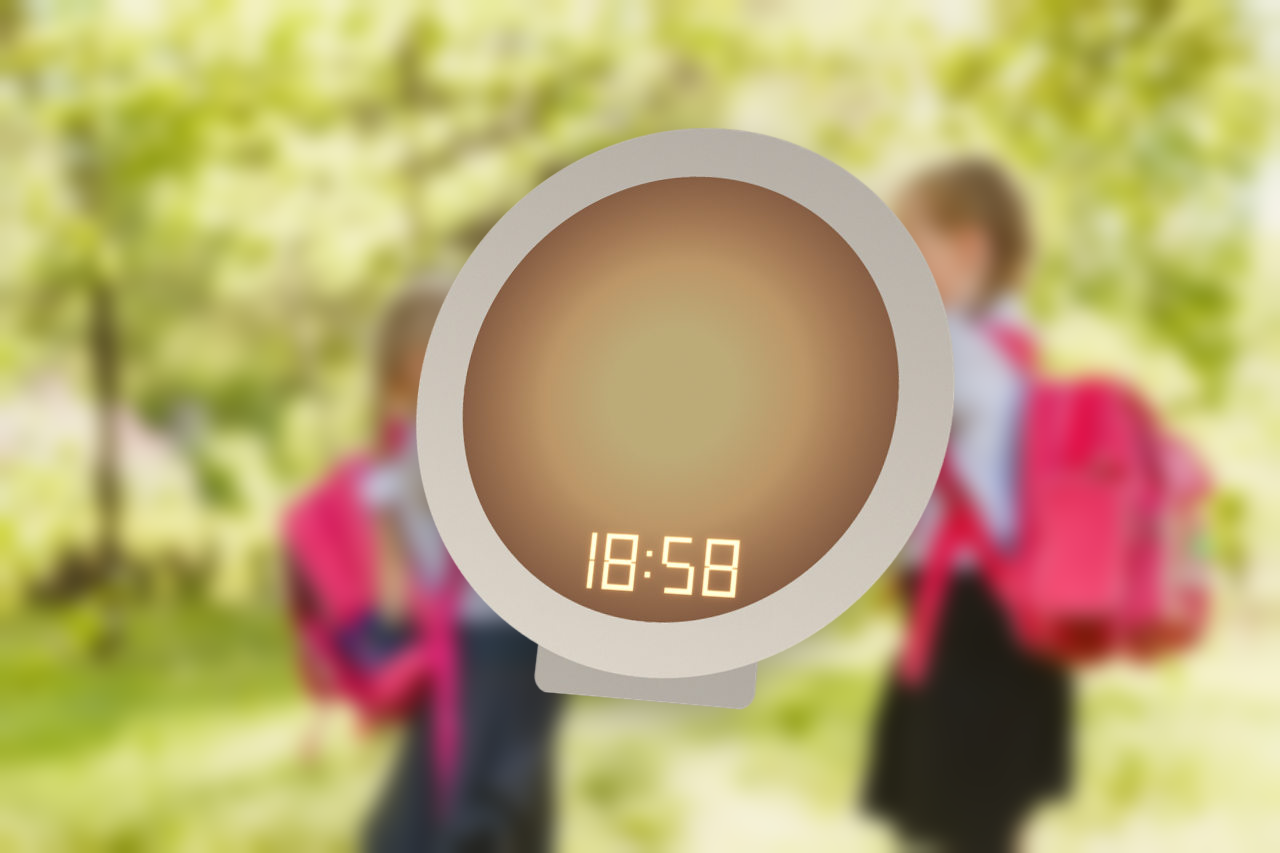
{"hour": 18, "minute": 58}
